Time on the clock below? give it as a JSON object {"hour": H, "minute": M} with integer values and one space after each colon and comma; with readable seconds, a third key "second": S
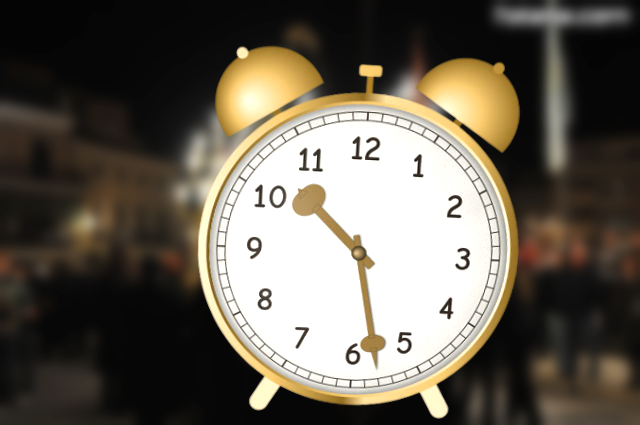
{"hour": 10, "minute": 28}
